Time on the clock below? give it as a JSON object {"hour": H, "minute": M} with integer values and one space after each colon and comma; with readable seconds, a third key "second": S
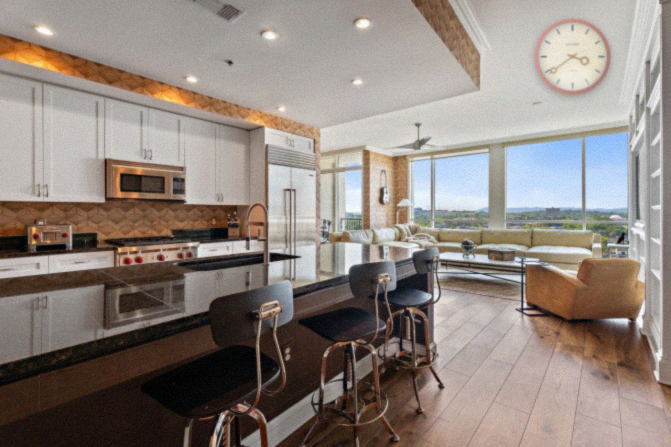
{"hour": 3, "minute": 39}
